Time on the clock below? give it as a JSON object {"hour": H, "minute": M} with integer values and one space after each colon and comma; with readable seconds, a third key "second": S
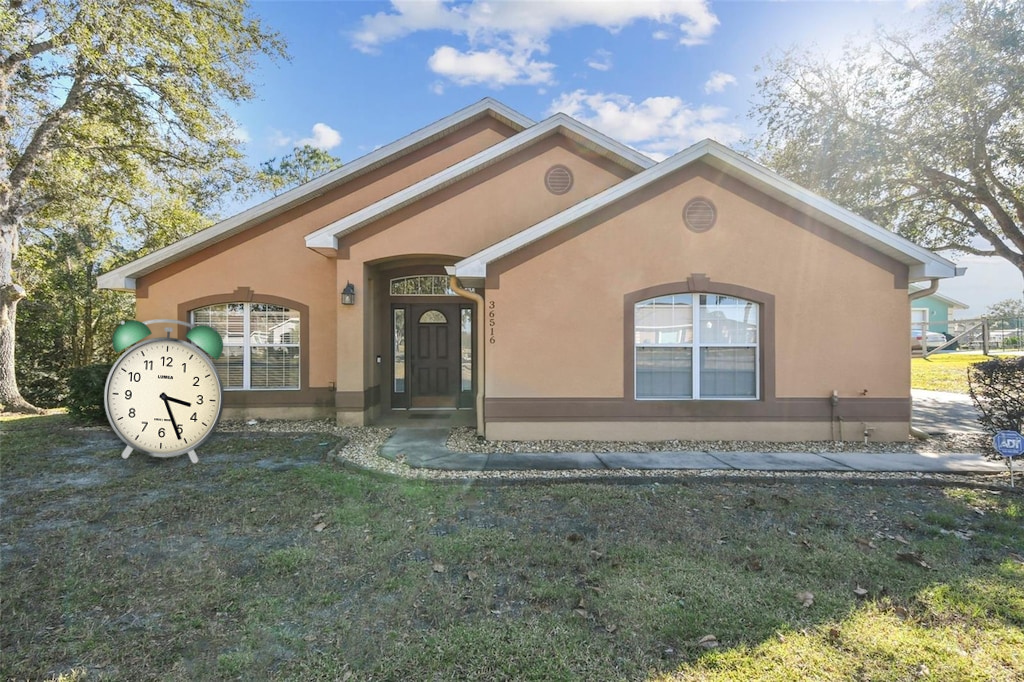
{"hour": 3, "minute": 26}
